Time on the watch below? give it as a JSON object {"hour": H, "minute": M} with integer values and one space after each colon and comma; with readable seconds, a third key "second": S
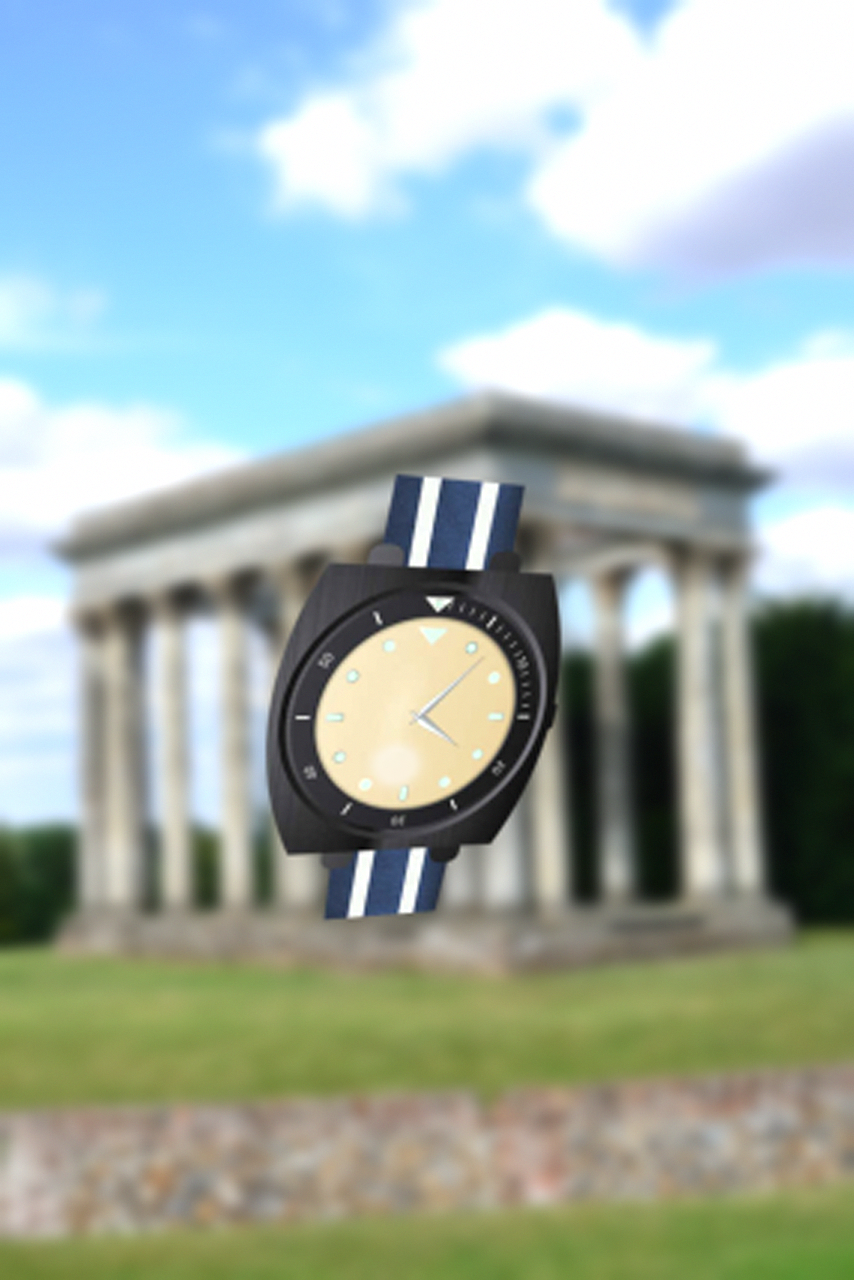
{"hour": 4, "minute": 7}
